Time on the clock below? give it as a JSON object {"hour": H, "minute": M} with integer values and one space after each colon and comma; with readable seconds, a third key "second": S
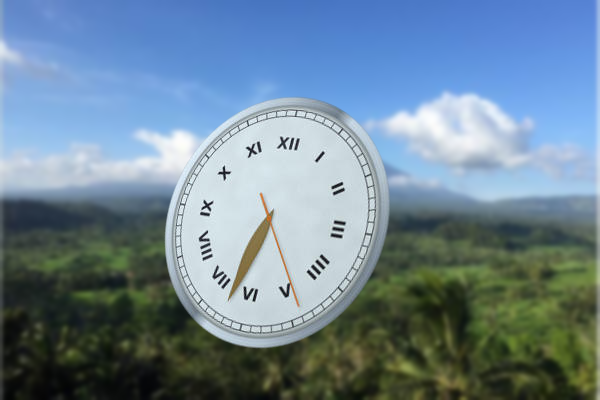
{"hour": 6, "minute": 32, "second": 24}
